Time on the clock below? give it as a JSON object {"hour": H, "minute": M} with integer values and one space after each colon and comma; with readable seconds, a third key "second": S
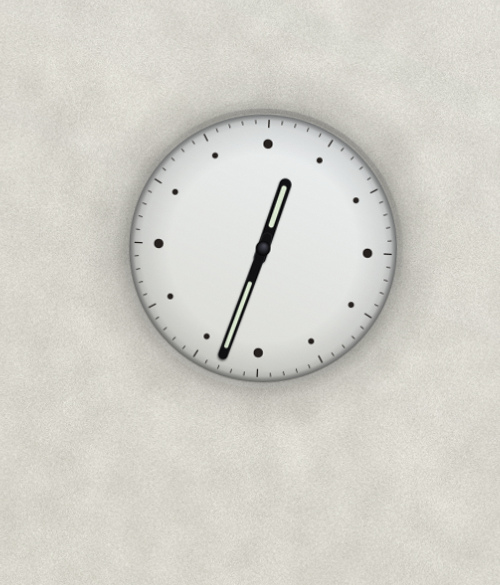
{"hour": 12, "minute": 33}
